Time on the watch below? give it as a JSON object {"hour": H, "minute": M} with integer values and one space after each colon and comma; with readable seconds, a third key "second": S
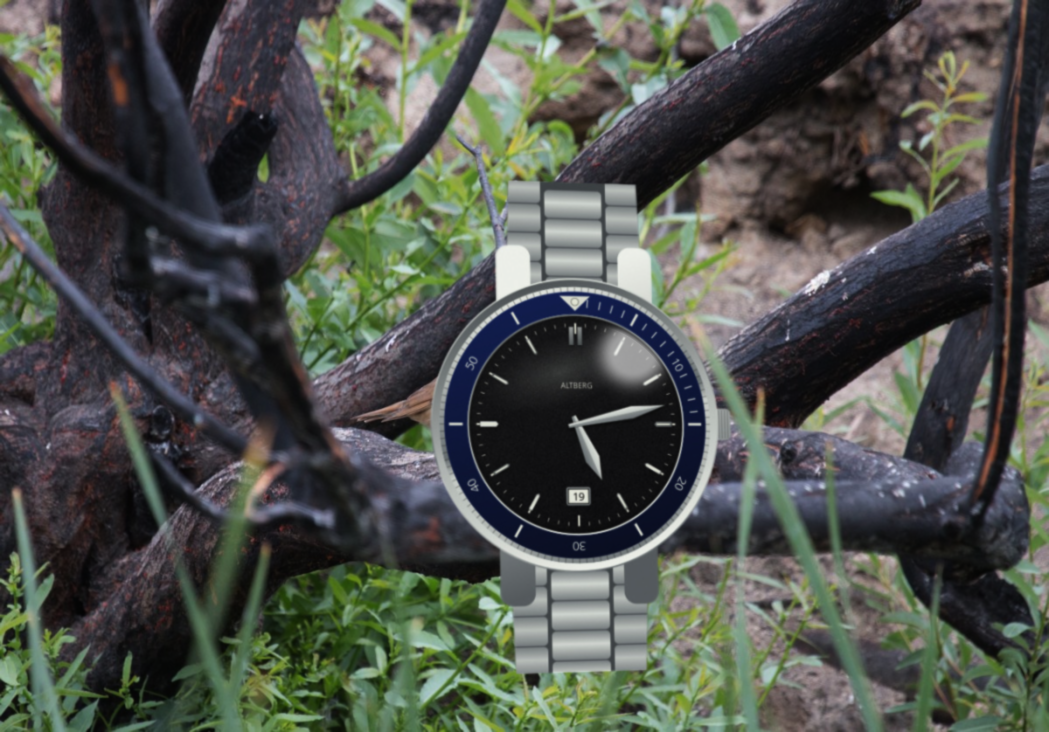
{"hour": 5, "minute": 13}
